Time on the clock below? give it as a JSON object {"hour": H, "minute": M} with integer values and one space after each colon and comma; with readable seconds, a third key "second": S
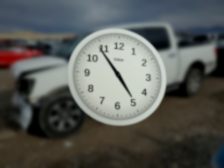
{"hour": 4, "minute": 54}
